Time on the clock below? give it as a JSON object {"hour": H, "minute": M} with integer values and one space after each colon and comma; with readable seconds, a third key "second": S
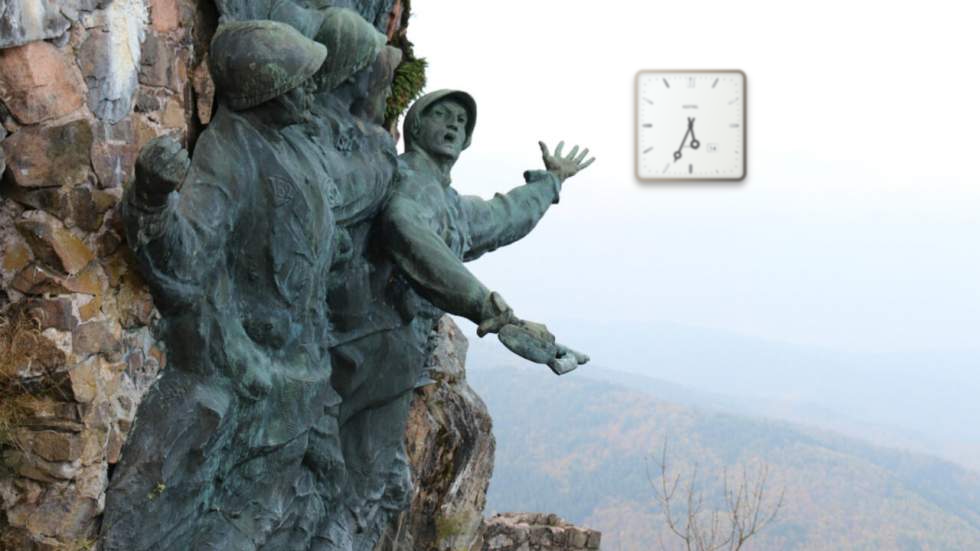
{"hour": 5, "minute": 34}
